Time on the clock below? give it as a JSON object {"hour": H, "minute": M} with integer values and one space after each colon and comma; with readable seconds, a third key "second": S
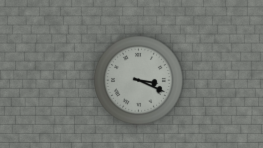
{"hour": 3, "minute": 19}
